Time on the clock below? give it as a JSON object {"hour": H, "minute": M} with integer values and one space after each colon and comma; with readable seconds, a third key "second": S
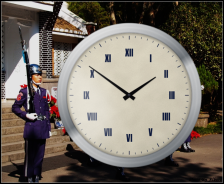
{"hour": 1, "minute": 51}
